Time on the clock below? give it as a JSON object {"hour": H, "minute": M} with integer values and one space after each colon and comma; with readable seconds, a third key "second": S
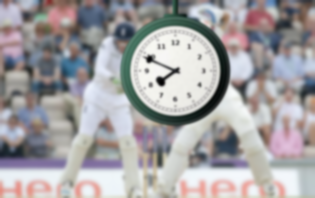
{"hour": 7, "minute": 49}
